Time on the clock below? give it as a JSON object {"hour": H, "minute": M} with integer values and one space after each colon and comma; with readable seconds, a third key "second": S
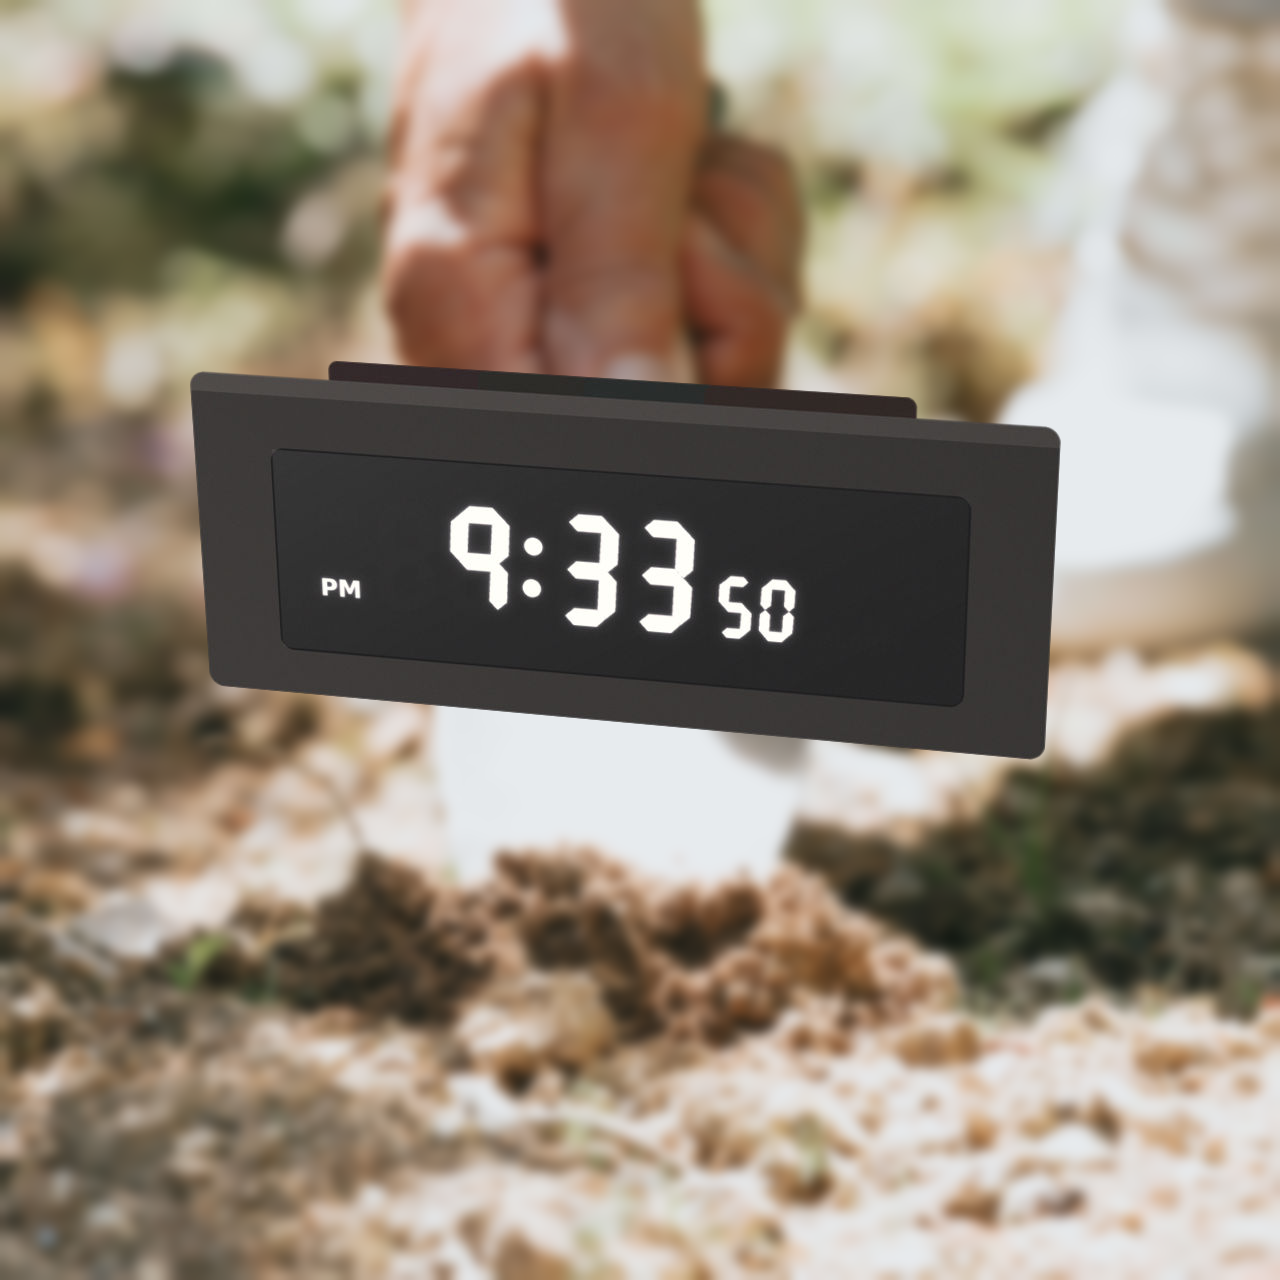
{"hour": 9, "minute": 33, "second": 50}
